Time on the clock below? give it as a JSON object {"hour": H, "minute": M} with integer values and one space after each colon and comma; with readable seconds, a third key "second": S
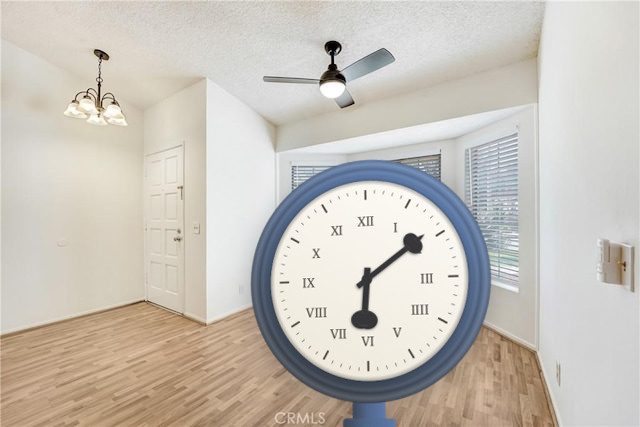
{"hour": 6, "minute": 9}
